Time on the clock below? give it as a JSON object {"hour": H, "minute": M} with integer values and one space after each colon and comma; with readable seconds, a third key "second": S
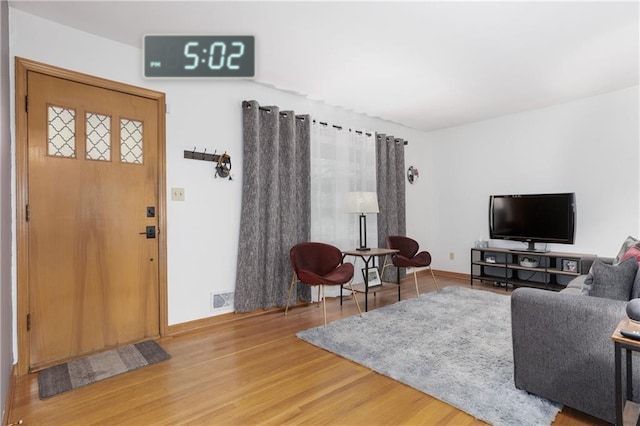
{"hour": 5, "minute": 2}
